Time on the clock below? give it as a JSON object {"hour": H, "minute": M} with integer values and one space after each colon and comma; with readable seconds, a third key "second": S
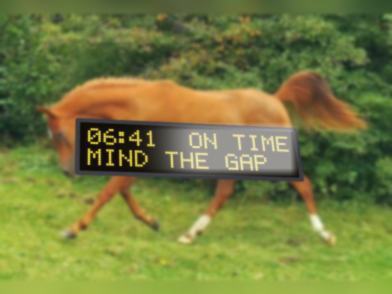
{"hour": 6, "minute": 41}
